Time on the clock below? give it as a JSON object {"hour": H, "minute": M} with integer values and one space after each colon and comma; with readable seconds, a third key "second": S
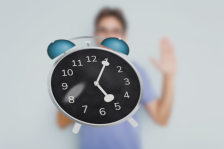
{"hour": 5, "minute": 5}
